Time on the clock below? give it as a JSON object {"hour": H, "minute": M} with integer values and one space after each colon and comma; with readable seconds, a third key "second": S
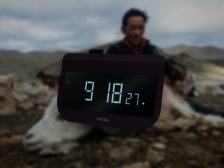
{"hour": 9, "minute": 18, "second": 27}
